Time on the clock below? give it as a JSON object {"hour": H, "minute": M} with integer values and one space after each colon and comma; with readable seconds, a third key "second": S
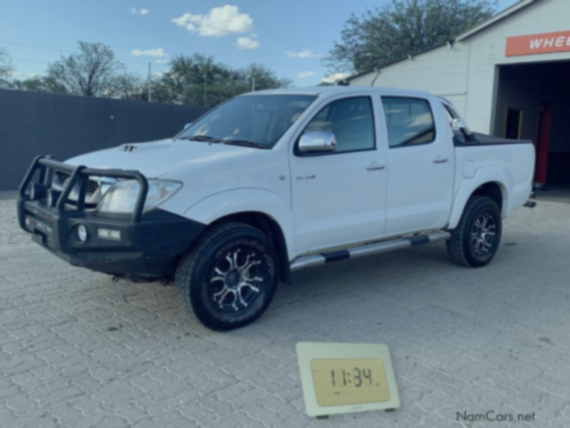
{"hour": 11, "minute": 34}
